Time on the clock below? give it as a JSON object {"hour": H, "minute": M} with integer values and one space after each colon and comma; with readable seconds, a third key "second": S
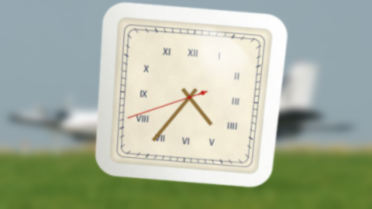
{"hour": 4, "minute": 35, "second": 41}
